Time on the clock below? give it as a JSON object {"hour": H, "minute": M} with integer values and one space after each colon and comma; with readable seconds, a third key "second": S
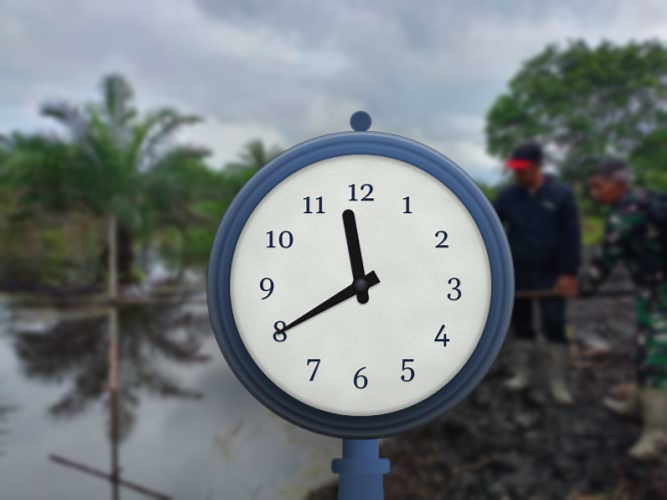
{"hour": 11, "minute": 40}
